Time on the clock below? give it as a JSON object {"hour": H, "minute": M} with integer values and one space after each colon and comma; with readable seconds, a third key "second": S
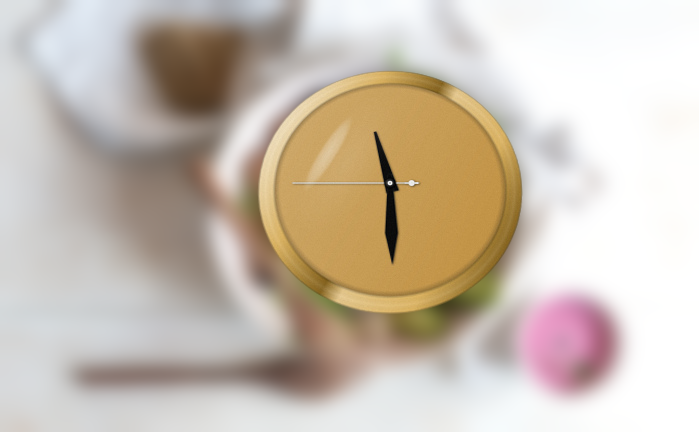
{"hour": 11, "minute": 29, "second": 45}
